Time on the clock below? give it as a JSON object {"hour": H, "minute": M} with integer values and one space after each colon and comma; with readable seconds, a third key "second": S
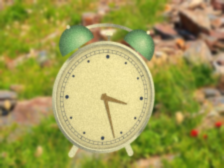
{"hour": 3, "minute": 27}
